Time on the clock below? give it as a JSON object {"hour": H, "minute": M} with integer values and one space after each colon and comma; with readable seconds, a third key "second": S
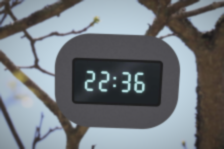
{"hour": 22, "minute": 36}
